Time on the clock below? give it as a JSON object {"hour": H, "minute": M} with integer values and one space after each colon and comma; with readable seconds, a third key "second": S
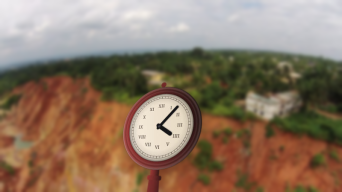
{"hour": 4, "minute": 7}
